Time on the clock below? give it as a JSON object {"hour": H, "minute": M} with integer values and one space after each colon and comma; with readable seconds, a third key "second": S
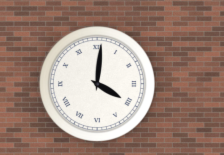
{"hour": 4, "minute": 1}
